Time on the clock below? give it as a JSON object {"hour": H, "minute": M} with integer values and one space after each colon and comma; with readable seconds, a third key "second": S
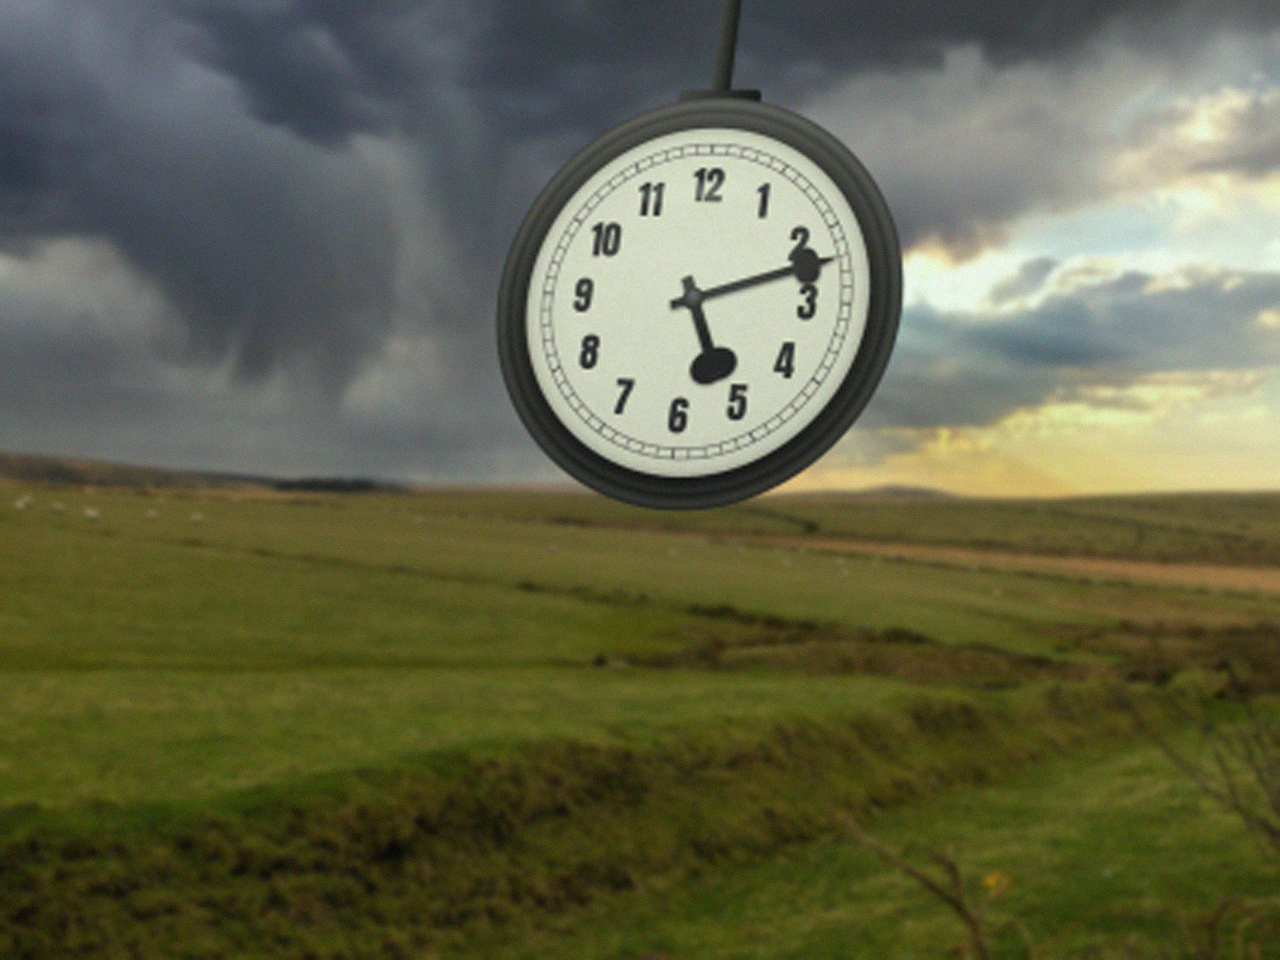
{"hour": 5, "minute": 12}
